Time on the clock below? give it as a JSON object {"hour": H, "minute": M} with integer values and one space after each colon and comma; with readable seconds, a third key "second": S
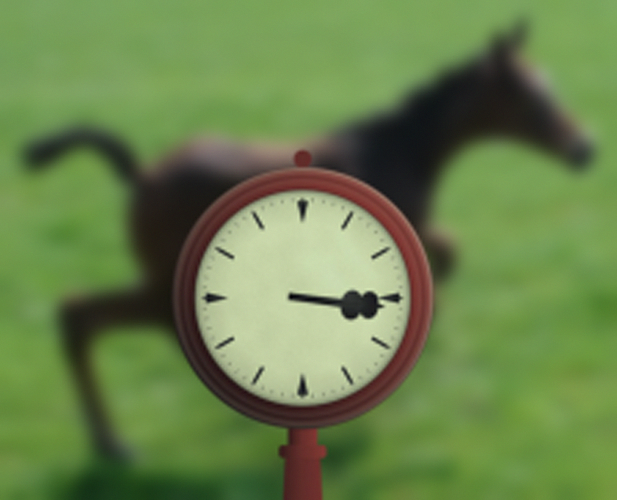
{"hour": 3, "minute": 16}
